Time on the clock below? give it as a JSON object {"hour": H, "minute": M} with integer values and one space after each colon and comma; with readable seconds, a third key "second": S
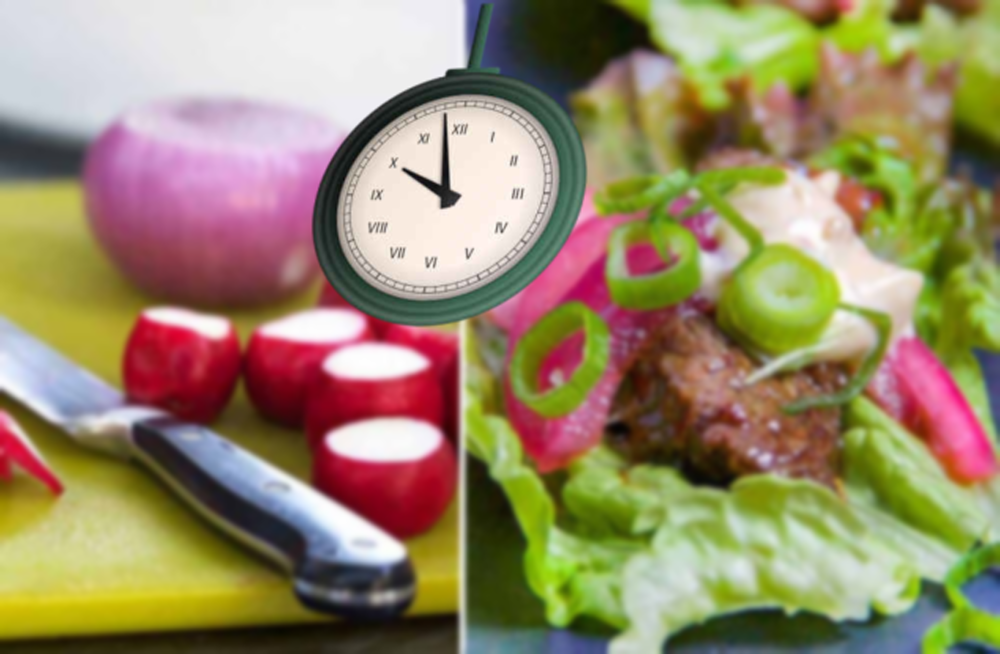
{"hour": 9, "minute": 58}
